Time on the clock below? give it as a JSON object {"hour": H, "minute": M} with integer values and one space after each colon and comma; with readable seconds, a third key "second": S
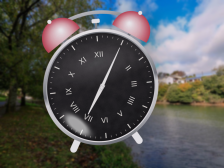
{"hour": 7, "minute": 5}
